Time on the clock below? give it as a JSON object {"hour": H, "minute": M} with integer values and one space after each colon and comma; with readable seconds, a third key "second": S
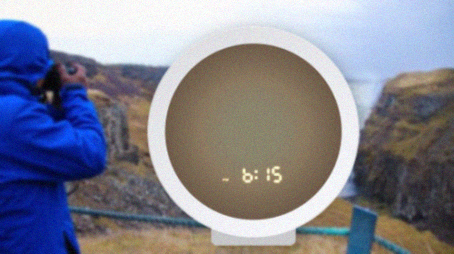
{"hour": 6, "minute": 15}
